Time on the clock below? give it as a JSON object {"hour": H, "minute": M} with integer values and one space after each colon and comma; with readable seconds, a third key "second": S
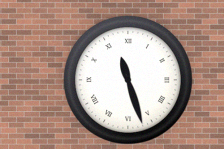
{"hour": 11, "minute": 27}
